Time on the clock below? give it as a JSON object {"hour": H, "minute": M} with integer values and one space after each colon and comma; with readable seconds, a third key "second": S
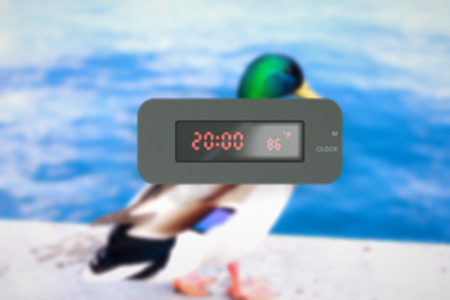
{"hour": 20, "minute": 0}
